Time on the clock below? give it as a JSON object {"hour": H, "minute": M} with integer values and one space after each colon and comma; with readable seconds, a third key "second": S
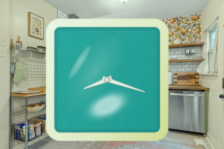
{"hour": 8, "minute": 18}
